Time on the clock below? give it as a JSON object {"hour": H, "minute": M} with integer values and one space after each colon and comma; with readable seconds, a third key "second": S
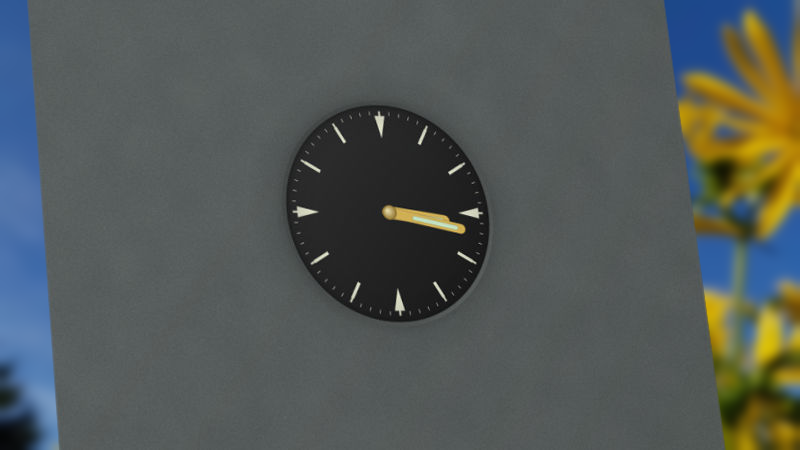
{"hour": 3, "minute": 17}
